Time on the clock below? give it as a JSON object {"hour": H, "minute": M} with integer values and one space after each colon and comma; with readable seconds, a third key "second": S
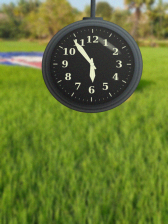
{"hour": 5, "minute": 54}
